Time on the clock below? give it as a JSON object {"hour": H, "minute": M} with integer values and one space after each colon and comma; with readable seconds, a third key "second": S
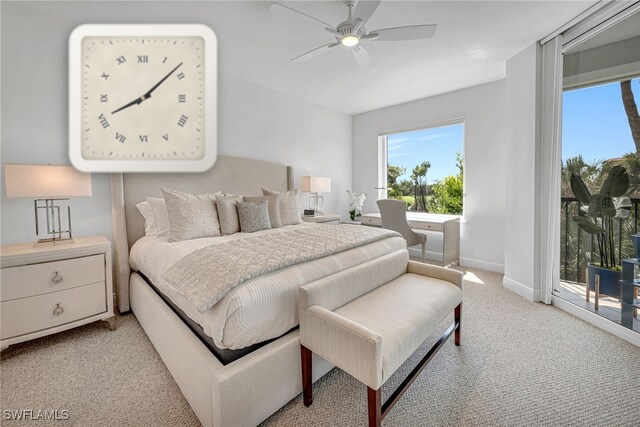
{"hour": 8, "minute": 8}
